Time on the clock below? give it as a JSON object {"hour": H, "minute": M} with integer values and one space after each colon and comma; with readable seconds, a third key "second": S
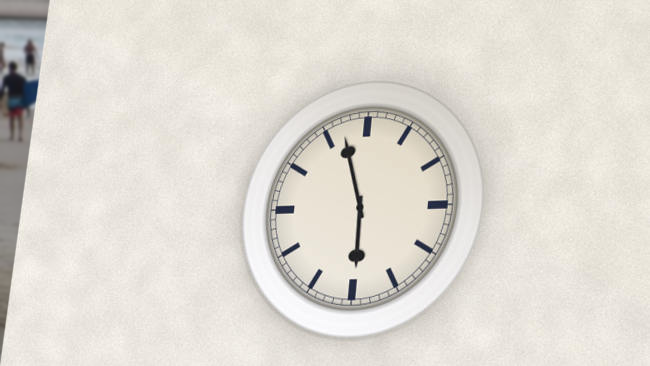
{"hour": 5, "minute": 57}
